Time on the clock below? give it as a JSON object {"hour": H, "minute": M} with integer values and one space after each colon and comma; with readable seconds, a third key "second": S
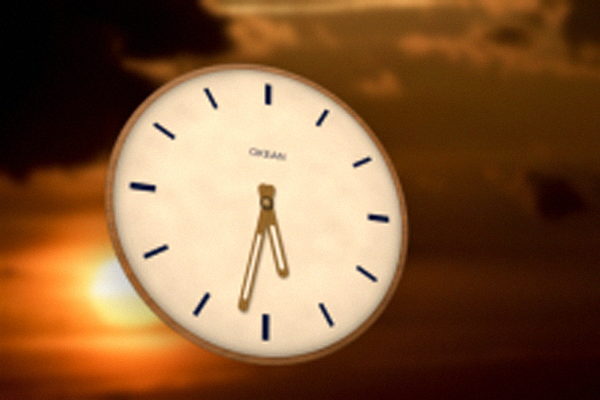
{"hour": 5, "minute": 32}
